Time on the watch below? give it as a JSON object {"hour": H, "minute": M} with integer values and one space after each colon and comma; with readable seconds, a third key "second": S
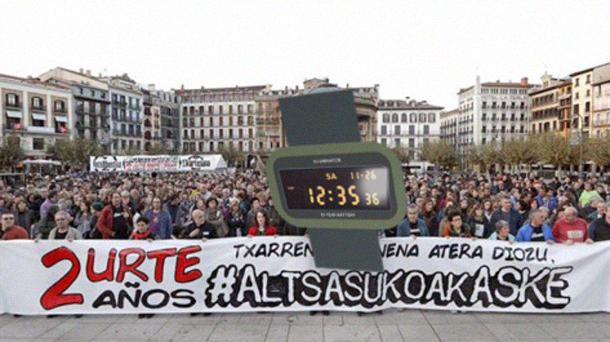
{"hour": 12, "minute": 35, "second": 36}
